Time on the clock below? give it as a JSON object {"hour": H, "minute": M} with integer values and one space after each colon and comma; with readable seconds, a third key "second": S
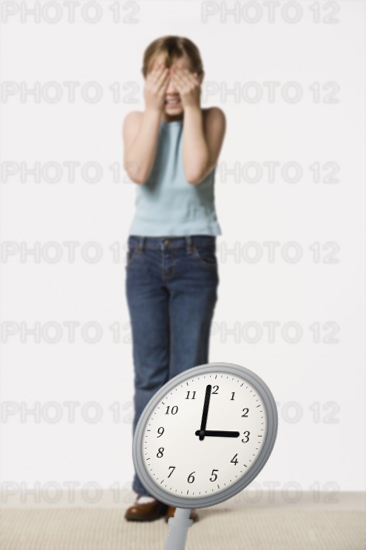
{"hour": 2, "minute": 59}
